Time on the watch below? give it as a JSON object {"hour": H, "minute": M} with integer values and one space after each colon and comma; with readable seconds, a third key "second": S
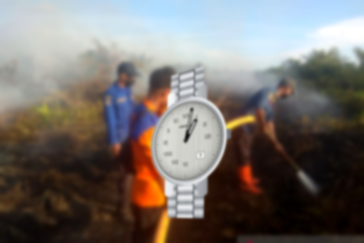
{"hour": 1, "minute": 2}
